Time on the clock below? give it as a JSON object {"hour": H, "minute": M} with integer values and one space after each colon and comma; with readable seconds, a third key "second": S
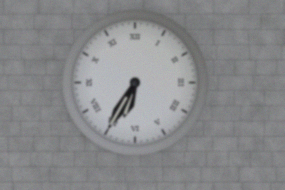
{"hour": 6, "minute": 35}
